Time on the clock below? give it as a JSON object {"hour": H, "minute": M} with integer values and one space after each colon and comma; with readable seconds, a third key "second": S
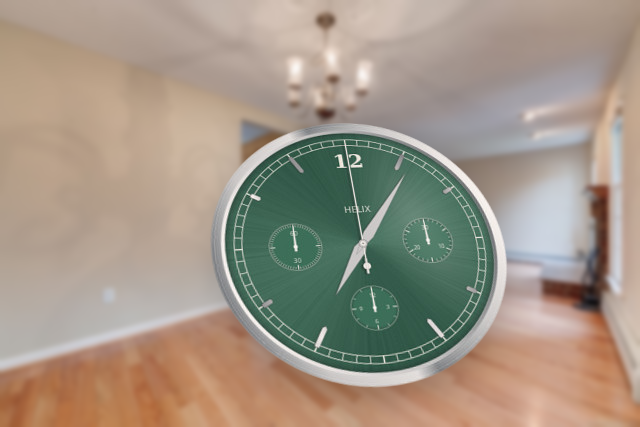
{"hour": 7, "minute": 6}
